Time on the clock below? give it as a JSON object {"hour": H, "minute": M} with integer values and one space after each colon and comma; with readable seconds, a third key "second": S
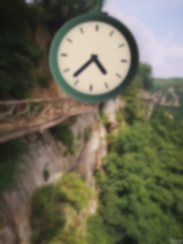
{"hour": 4, "minute": 37}
